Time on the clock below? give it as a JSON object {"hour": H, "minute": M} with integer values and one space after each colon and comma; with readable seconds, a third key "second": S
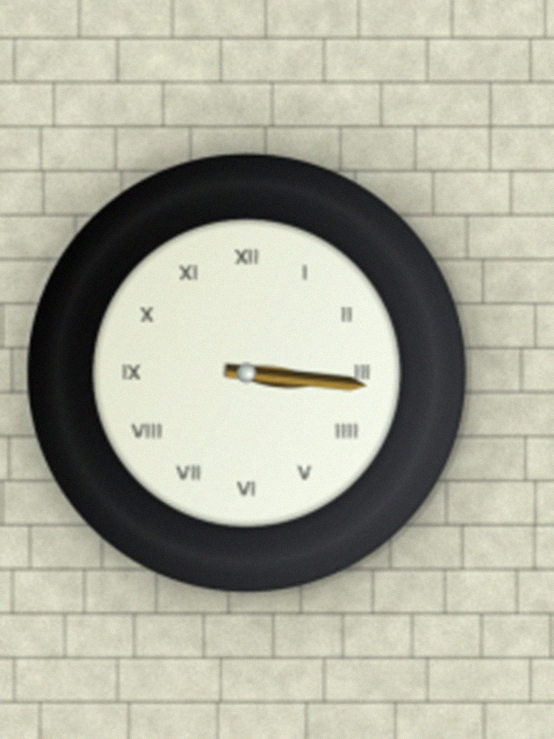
{"hour": 3, "minute": 16}
